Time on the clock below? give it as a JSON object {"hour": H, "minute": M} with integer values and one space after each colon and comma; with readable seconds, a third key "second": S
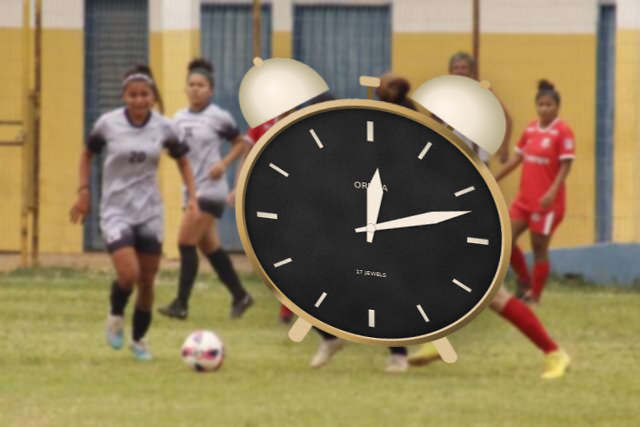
{"hour": 12, "minute": 12}
